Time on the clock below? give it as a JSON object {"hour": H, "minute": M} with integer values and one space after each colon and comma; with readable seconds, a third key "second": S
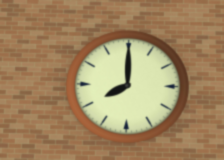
{"hour": 8, "minute": 0}
